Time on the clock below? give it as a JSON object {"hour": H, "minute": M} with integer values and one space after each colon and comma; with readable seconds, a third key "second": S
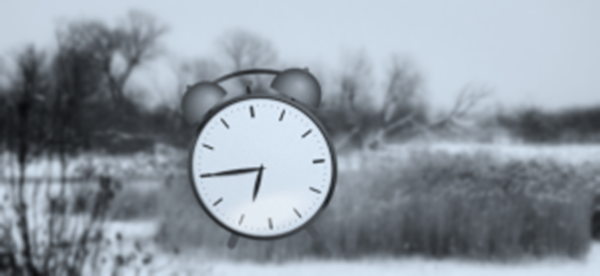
{"hour": 6, "minute": 45}
